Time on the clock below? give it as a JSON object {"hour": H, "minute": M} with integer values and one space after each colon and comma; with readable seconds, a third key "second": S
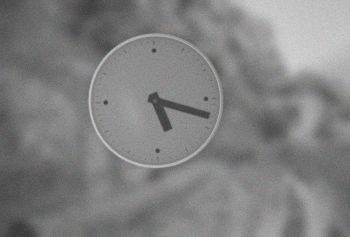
{"hour": 5, "minute": 18}
